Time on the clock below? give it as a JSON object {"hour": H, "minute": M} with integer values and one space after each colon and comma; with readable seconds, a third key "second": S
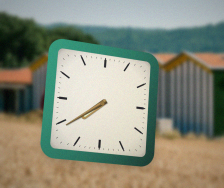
{"hour": 7, "minute": 39}
